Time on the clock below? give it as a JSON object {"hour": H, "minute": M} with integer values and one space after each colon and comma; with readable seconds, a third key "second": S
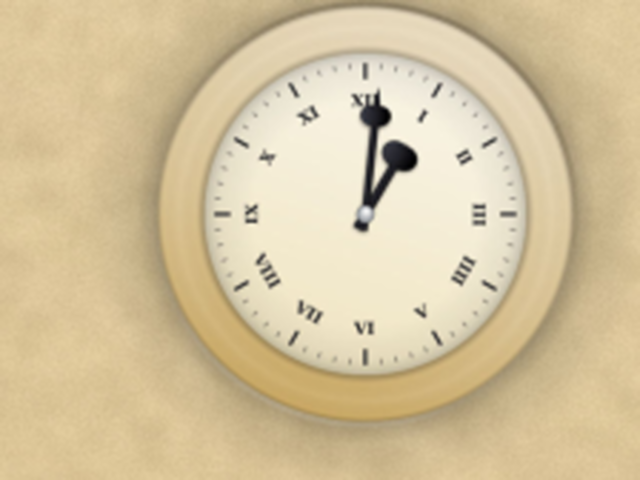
{"hour": 1, "minute": 1}
